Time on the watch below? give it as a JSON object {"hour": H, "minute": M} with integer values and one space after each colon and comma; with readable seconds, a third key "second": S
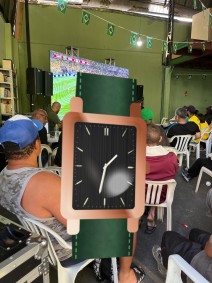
{"hour": 1, "minute": 32}
